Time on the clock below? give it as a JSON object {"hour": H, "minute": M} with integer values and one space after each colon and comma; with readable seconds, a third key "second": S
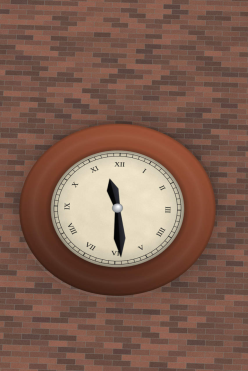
{"hour": 11, "minute": 29}
